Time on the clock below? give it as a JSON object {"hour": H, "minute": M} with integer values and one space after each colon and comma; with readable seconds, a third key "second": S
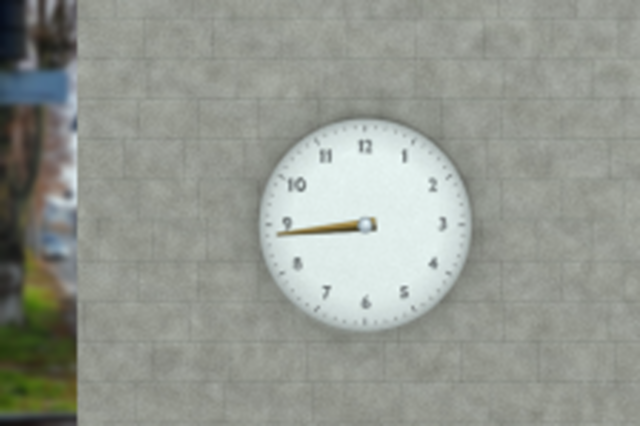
{"hour": 8, "minute": 44}
